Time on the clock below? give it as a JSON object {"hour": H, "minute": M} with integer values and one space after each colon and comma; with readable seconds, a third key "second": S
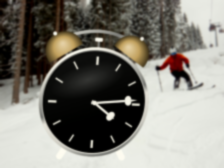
{"hour": 4, "minute": 14}
